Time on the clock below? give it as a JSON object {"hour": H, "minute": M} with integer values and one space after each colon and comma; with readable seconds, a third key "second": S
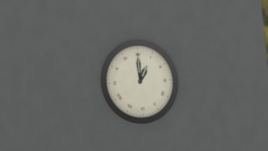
{"hour": 1, "minute": 0}
